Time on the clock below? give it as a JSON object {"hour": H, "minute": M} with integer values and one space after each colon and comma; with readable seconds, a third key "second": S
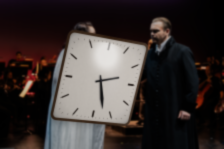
{"hour": 2, "minute": 27}
